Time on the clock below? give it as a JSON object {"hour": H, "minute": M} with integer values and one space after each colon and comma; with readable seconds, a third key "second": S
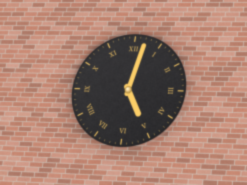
{"hour": 5, "minute": 2}
